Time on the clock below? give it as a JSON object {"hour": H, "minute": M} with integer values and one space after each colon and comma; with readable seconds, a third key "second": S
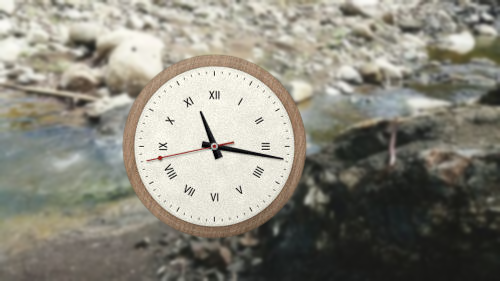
{"hour": 11, "minute": 16, "second": 43}
